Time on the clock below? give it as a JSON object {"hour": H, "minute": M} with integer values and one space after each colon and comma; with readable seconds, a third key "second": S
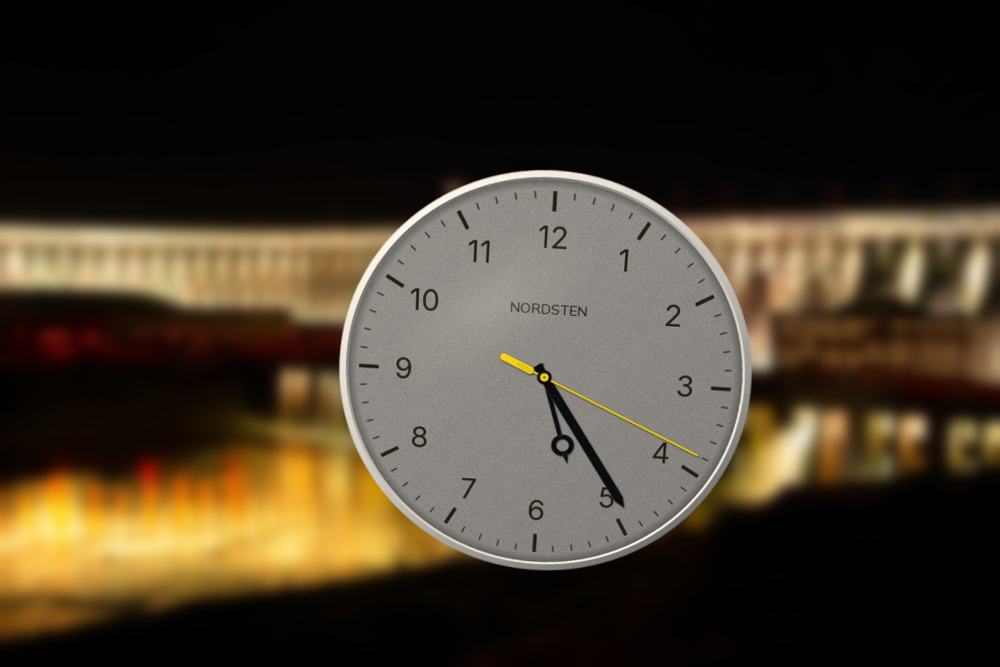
{"hour": 5, "minute": 24, "second": 19}
